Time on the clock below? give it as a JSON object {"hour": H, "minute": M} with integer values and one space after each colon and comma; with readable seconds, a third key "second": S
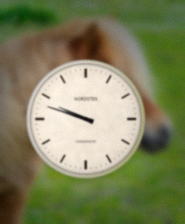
{"hour": 9, "minute": 48}
